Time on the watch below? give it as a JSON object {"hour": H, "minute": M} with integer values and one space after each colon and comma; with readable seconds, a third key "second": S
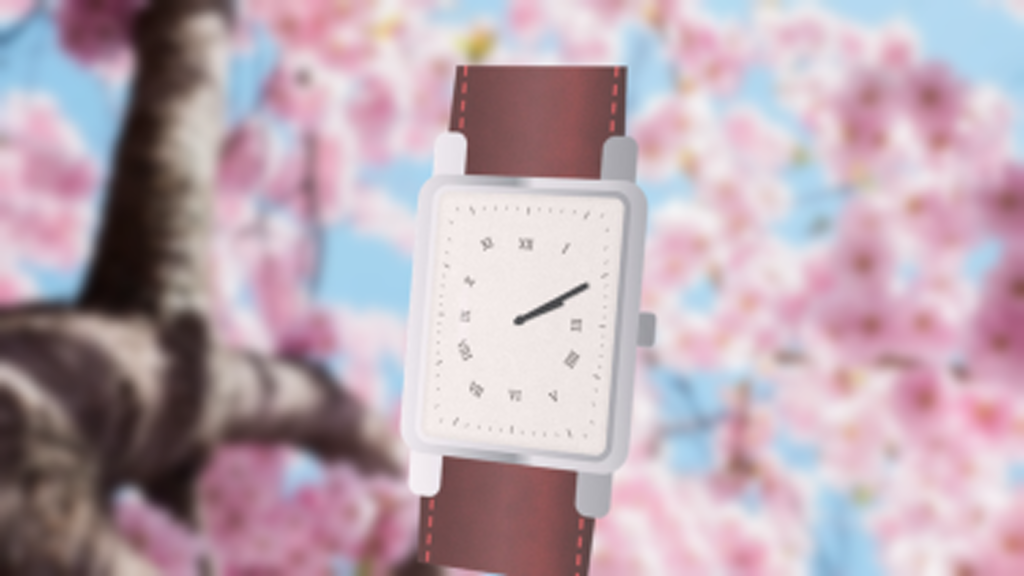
{"hour": 2, "minute": 10}
